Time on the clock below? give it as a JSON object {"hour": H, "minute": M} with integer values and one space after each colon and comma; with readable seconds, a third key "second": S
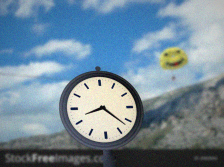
{"hour": 8, "minute": 22}
